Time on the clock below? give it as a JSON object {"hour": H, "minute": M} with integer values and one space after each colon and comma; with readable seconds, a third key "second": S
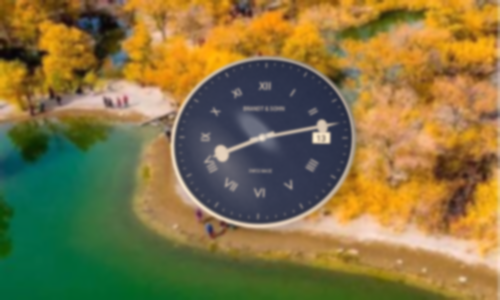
{"hour": 8, "minute": 13}
